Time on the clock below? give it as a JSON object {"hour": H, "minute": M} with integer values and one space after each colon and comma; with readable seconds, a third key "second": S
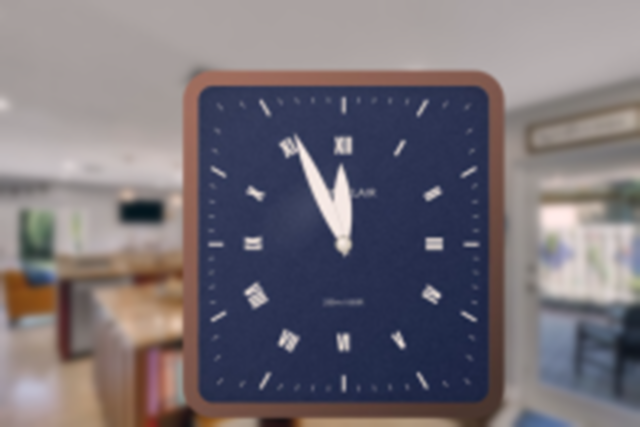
{"hour": 11, "minute": 56}
